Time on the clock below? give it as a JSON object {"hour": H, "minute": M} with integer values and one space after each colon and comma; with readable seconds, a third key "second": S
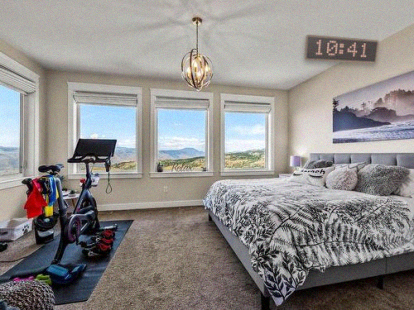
{"hour": 10, "minute": 41}
